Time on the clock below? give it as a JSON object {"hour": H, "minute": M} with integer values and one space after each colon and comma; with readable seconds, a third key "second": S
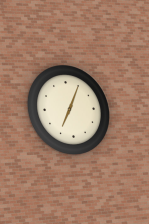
{"hour": 7, "minute": 5}
